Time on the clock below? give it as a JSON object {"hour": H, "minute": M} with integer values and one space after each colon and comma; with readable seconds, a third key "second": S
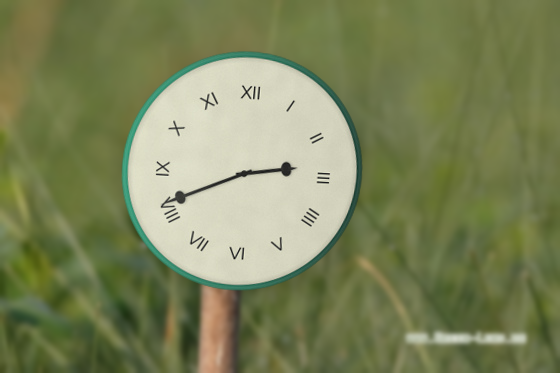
{"hour": 2, "minute": 41}
